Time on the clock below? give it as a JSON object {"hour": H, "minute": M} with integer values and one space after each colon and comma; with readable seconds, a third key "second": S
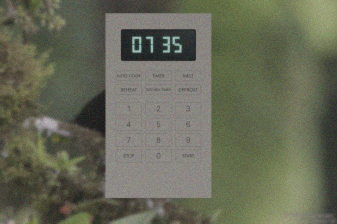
{"hour": 7, "minute": 35}
